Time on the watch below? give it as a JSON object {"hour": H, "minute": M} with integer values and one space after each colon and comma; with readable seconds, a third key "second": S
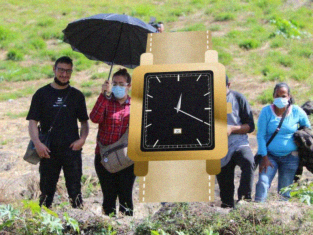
{"hour": 12, "minute": 20}
